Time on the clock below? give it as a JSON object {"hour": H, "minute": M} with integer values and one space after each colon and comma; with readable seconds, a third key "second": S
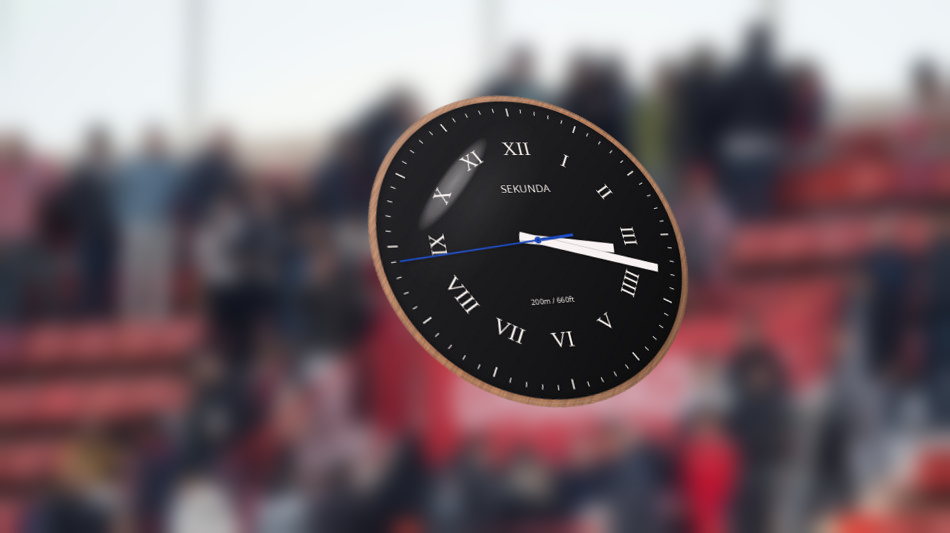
{"hour": 3, "minute": 17, "second": 44}
